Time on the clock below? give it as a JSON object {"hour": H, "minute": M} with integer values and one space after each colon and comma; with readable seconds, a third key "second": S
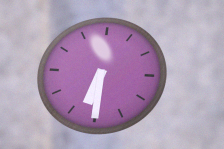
{"hour": 6, "minute": 30}
